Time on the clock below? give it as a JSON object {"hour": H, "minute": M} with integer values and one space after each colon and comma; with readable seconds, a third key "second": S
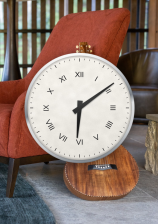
{"hour": 6, "minute": 9}
